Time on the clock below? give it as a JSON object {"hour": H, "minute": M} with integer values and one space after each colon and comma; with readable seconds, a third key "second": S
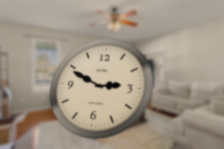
{"hour": 2, "minute": 49}
